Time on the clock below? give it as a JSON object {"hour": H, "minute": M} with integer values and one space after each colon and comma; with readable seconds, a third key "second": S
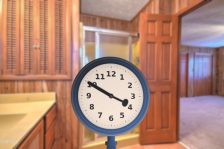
{"hour": 3, "minute": 50}
